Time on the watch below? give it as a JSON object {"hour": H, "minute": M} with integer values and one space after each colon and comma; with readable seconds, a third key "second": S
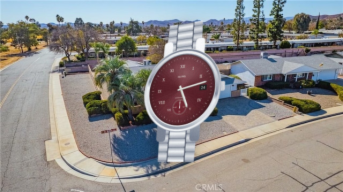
{"hour": 5, "minute": 13}
